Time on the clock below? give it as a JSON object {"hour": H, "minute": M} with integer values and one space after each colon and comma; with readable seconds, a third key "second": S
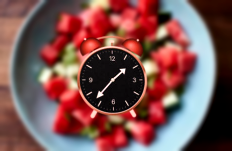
{"hour": 1, "minute": 37}
